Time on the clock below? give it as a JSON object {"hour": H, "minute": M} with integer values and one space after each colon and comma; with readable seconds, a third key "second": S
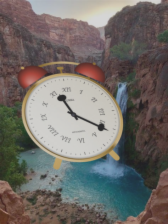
{"hour": 11, "minute": 21}
